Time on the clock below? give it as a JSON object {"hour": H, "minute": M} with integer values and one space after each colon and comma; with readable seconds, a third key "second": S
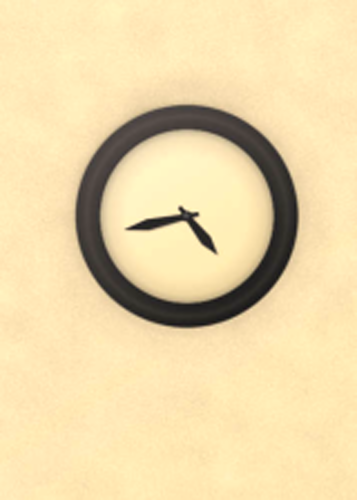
{"hour": 4, "minute": 43}
